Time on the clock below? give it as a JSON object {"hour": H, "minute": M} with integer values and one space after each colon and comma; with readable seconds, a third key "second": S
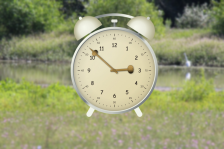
{"hour": 2, "minute": 52}
